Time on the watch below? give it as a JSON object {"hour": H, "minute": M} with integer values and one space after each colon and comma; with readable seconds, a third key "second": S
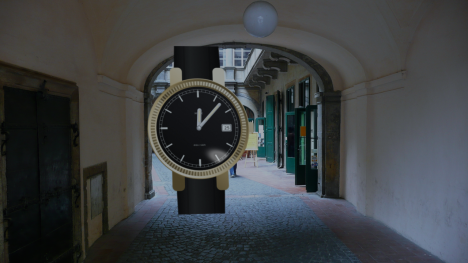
{"hour": 12, "minute": 7}
